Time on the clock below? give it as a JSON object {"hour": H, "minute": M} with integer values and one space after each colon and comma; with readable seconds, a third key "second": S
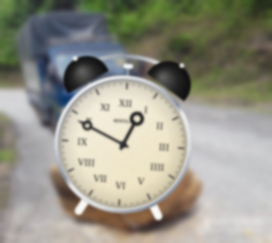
{"hour": 12, "minute": 49}
